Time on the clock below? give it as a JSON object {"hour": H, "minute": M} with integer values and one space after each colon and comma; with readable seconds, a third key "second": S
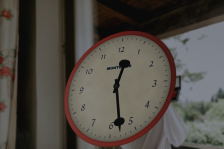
{"hour": 12, "minute": 28}
